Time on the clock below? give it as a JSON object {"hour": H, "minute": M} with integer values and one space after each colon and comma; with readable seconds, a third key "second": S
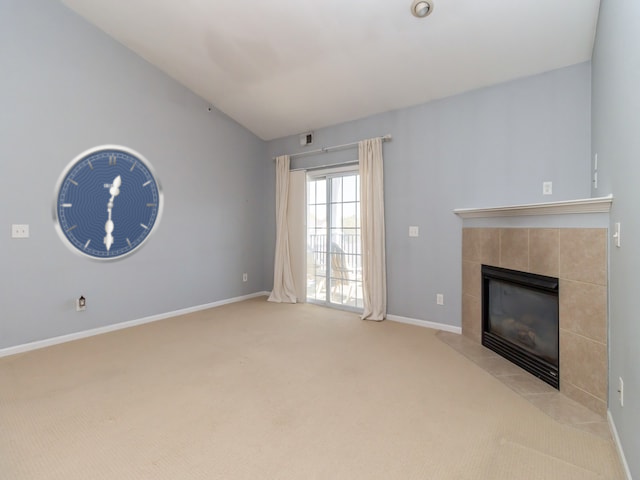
{"hour": 12, "minute": 30}
